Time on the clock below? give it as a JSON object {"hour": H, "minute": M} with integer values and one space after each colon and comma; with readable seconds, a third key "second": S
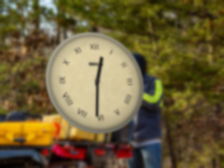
{"hour": 12, "minute": 31}
